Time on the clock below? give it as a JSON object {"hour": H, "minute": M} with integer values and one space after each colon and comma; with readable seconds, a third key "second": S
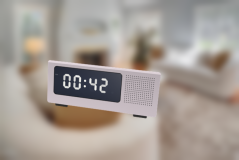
{"hour": 0, "minute": 42}
